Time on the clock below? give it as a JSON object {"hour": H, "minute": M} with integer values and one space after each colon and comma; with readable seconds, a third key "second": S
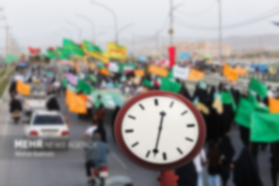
{"hour": 12, "minute": 33}
